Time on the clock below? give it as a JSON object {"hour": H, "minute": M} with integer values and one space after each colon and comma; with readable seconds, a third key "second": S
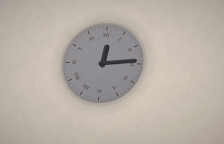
{"hour": 12, "minute": 14}
